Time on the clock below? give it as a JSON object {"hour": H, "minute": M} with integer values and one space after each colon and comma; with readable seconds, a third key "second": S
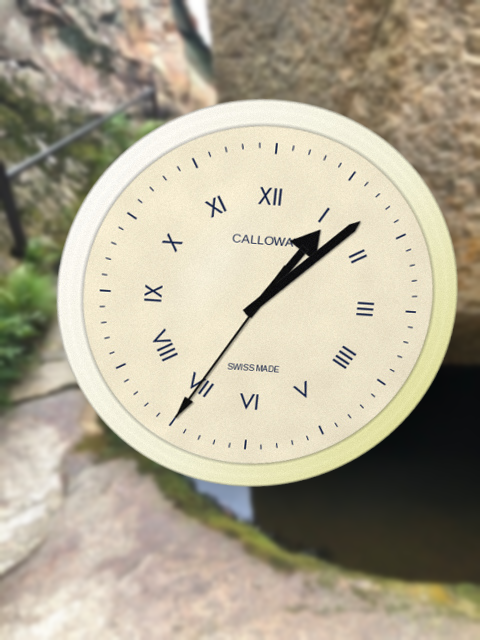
{"hour": 1, "minute": 7, "second": 35}
